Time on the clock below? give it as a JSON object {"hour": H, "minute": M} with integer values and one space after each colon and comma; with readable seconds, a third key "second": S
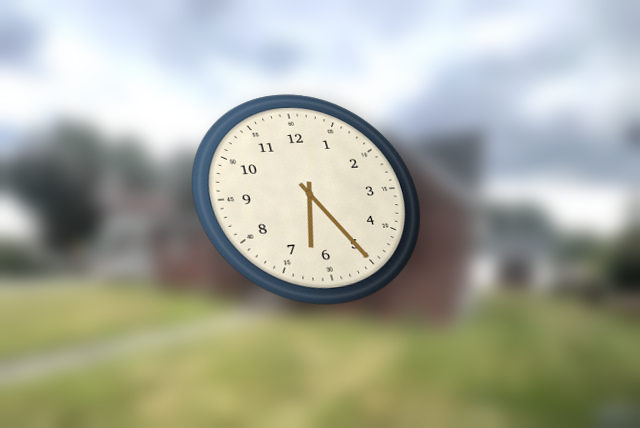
{"hour": 6, "minute": 25}
